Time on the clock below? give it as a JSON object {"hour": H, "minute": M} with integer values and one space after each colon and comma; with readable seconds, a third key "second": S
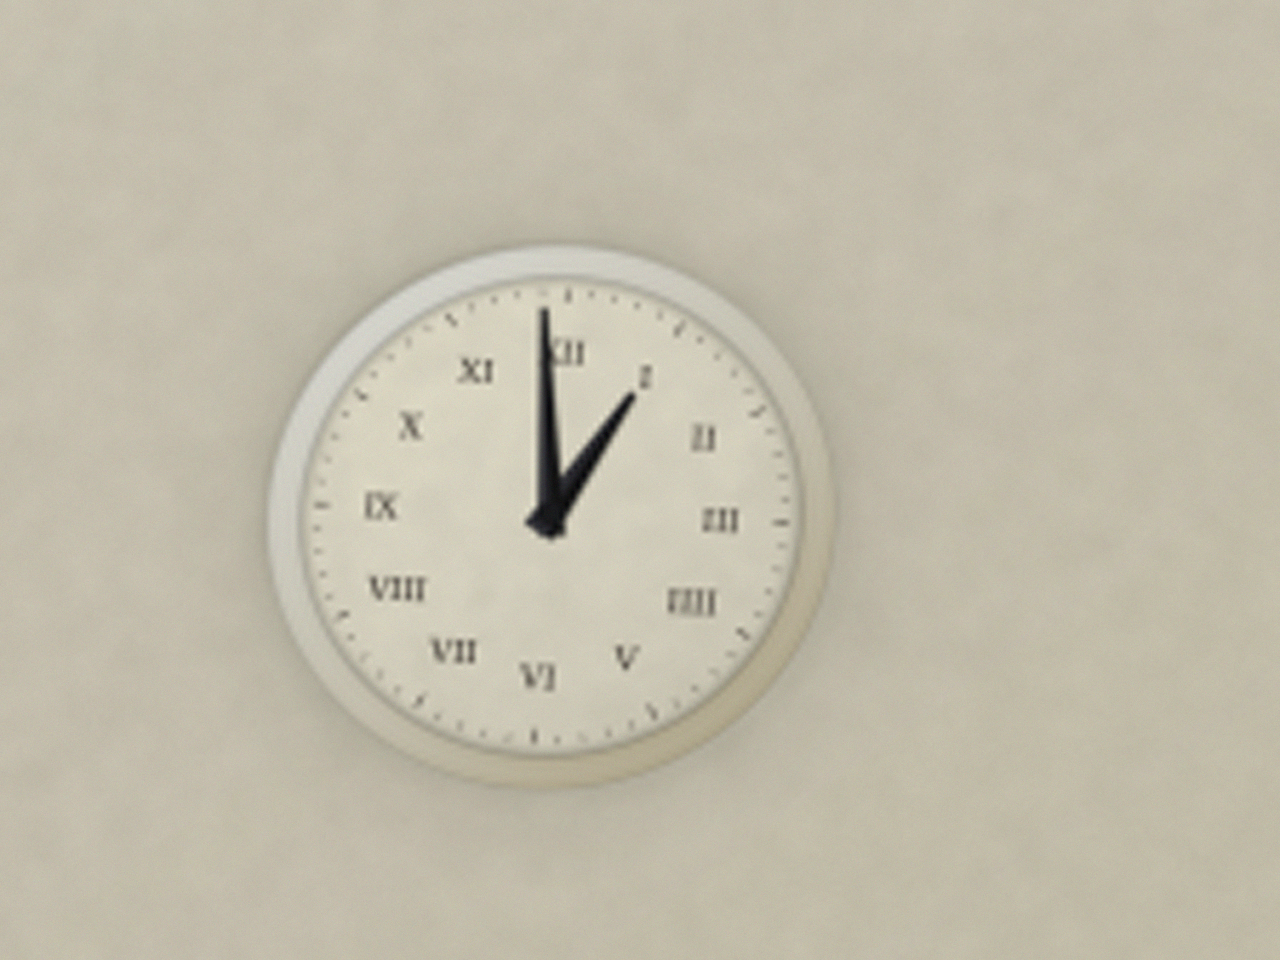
{"hour": 12, "minute": 59}
